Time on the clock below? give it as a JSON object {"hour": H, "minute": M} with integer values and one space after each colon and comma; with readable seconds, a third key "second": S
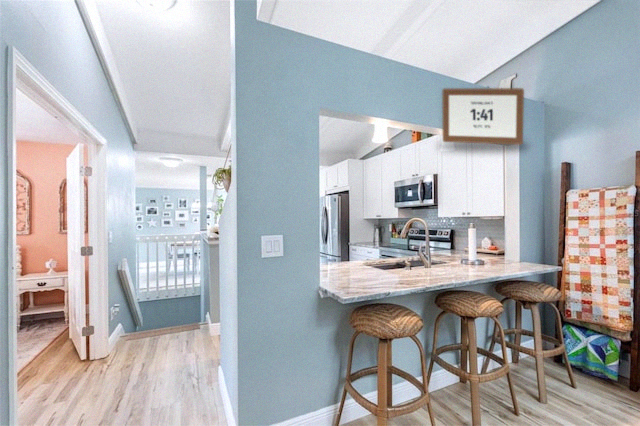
{"hour": 1, "minute": 41}
